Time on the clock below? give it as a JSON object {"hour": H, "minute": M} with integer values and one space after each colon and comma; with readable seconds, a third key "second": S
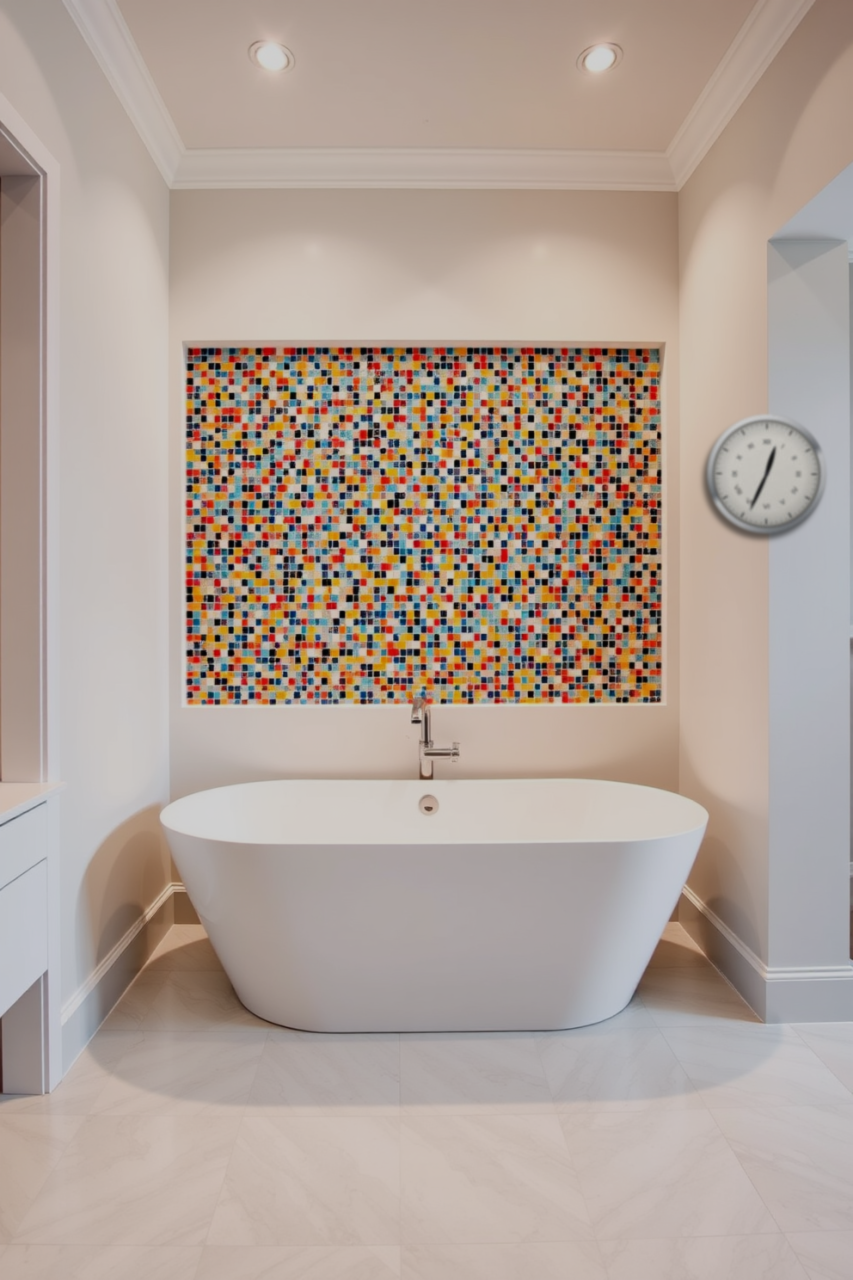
{"hour": 12, "minute": 34}
